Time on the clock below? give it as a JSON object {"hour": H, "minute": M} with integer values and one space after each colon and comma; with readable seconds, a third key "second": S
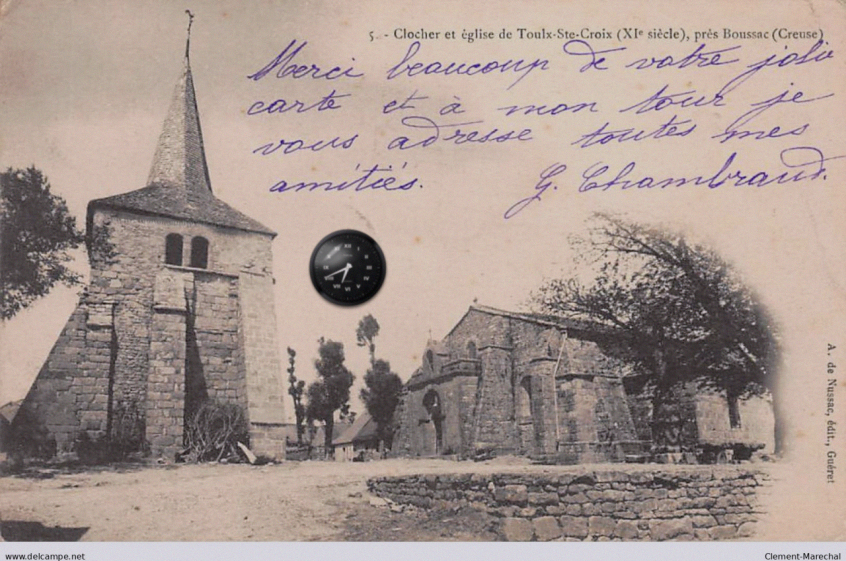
{"hour": 6, "minute": 41}
